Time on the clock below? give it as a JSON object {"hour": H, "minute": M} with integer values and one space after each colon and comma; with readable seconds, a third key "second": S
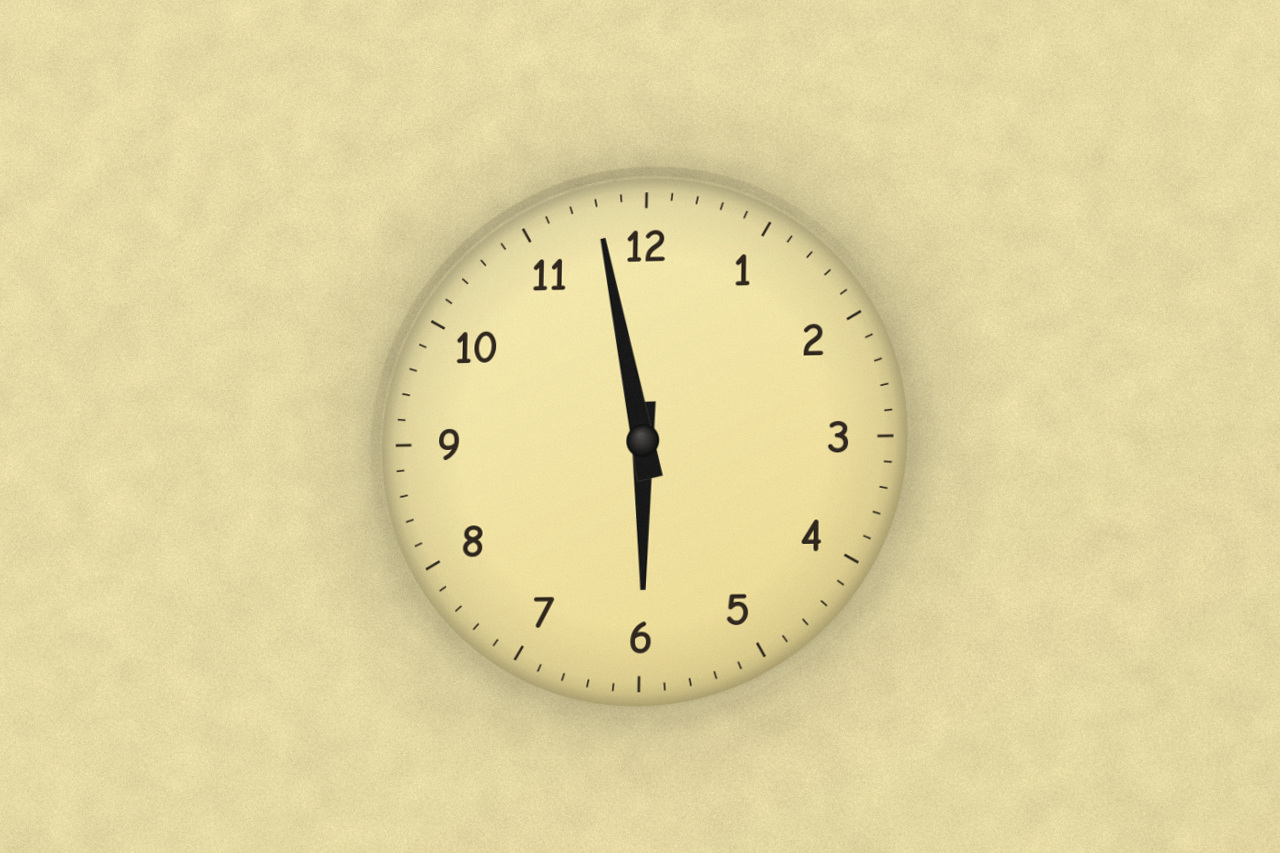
{"hour": 5, "minute": 58}
